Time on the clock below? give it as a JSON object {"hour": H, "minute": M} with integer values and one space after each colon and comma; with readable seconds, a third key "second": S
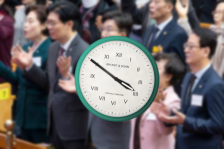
{"hour": 3, "minute": 50}
